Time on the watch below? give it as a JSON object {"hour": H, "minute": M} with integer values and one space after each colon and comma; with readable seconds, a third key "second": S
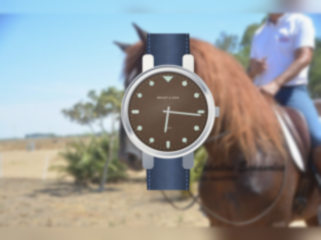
{"hour": 6, "minute": 16}
